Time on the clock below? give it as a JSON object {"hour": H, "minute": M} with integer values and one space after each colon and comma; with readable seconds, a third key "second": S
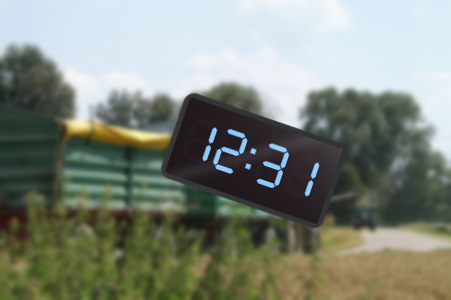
{"hour": 12, "minute": 31}
